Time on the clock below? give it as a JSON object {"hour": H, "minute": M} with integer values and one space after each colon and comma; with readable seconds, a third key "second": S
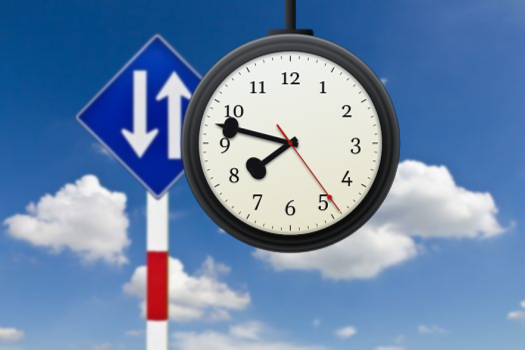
{"hour": 7, "minute": 47, "second": 24}
